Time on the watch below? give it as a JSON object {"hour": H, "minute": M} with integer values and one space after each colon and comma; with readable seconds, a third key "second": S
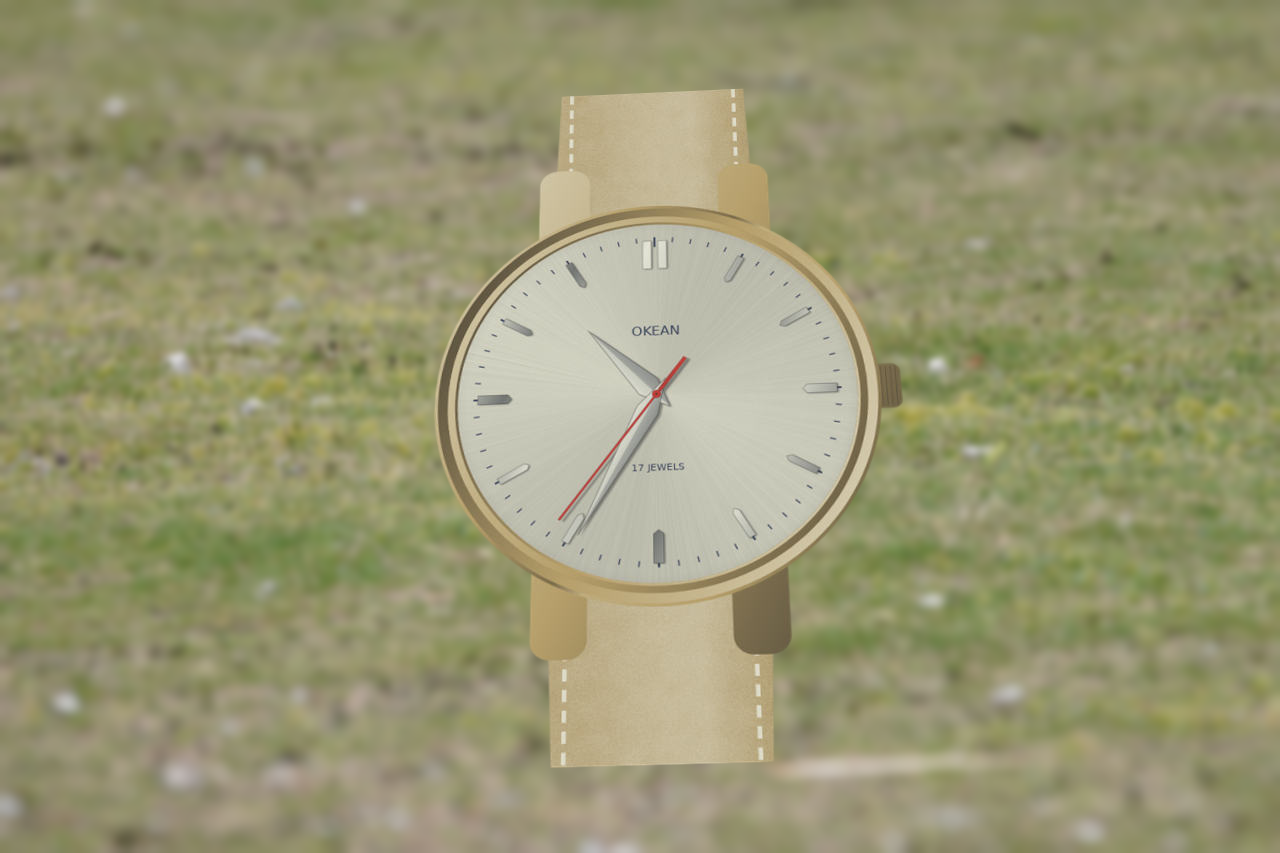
{"hour": 10, "minute": 34, "second": 36}
